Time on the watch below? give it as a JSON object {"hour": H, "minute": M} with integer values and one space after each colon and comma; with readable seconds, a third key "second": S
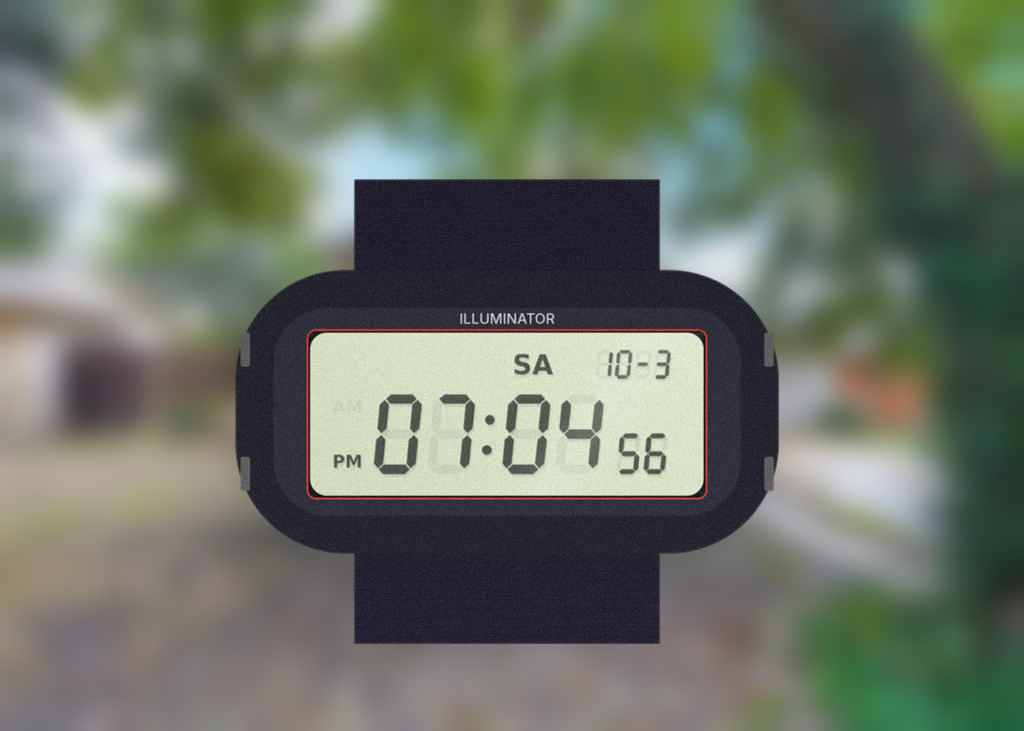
{"hour": 7, "minute": 4, "second": 56}
